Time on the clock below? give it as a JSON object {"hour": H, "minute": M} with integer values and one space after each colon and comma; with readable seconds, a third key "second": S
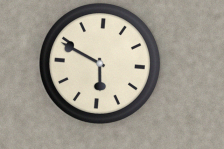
{"hour": 5, "minute": 49}
